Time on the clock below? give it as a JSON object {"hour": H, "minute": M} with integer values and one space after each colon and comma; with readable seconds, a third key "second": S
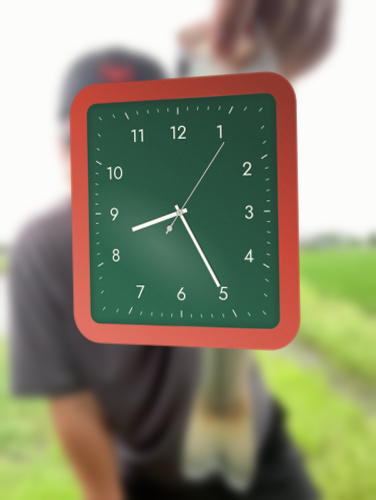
{"hour": 8, "minute": 25, "second": 6}
